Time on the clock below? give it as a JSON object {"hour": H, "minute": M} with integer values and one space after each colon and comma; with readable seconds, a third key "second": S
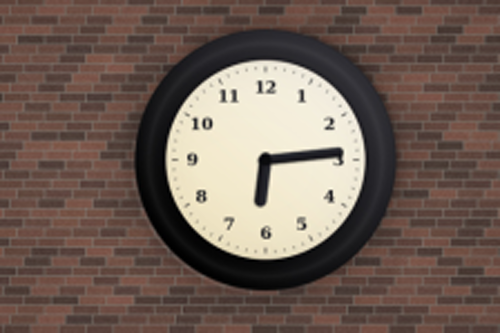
{"hour": 6, "minute": 14}
